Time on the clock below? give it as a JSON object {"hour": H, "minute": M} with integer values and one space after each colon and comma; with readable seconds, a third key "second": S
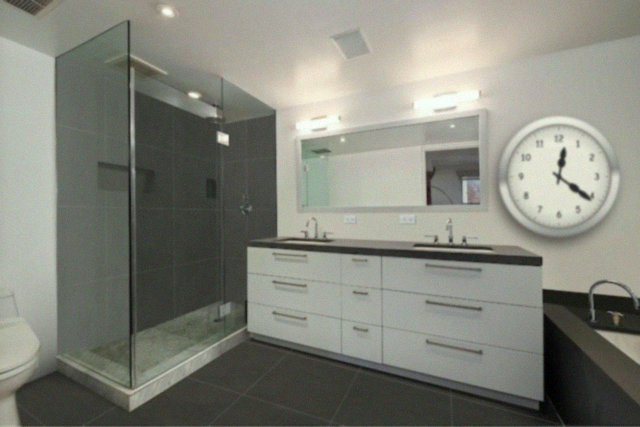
{"hour": 12, "minute": 21}
